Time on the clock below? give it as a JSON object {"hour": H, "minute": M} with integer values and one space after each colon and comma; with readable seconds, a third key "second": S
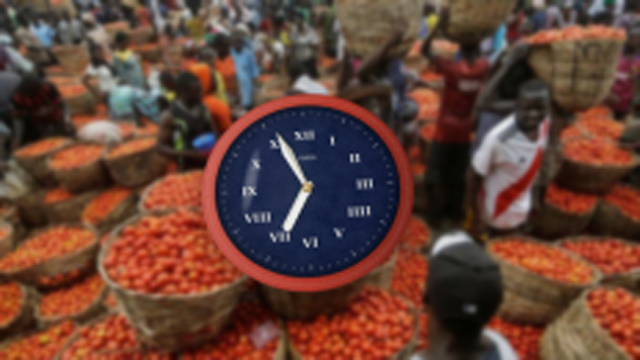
{"hour": 6, "minute": 56}
